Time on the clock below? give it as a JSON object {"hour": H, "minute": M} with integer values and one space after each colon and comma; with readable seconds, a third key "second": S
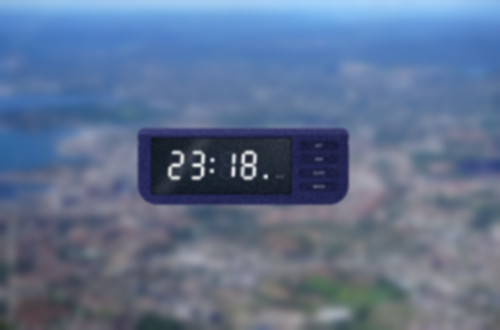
{"hour": 23, "minute": 18}
